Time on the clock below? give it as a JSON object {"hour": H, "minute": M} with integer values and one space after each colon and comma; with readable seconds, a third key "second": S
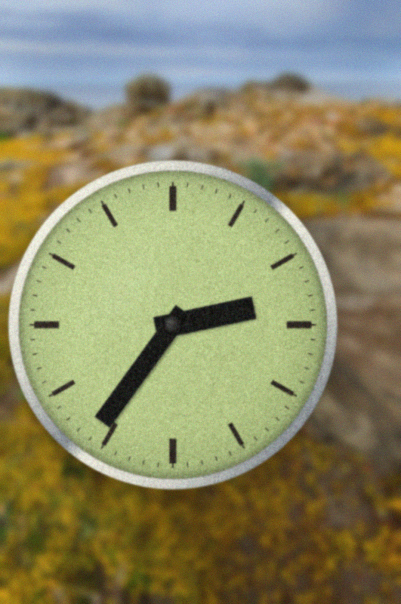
{"hour": 2, "minute": 36}
